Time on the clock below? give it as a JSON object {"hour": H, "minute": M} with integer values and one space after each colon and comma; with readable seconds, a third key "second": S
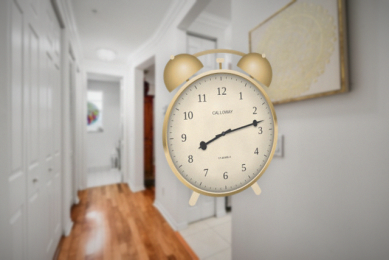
{"hour": 8, "minute": 13}
